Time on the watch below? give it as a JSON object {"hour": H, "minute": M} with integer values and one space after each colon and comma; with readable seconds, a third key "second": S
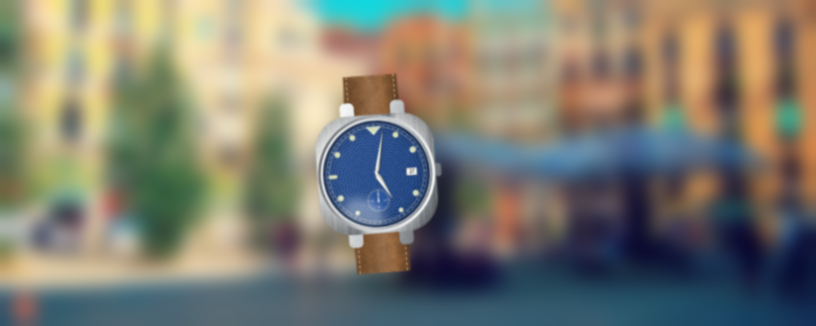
{"hour": 5, "minute": 2}
